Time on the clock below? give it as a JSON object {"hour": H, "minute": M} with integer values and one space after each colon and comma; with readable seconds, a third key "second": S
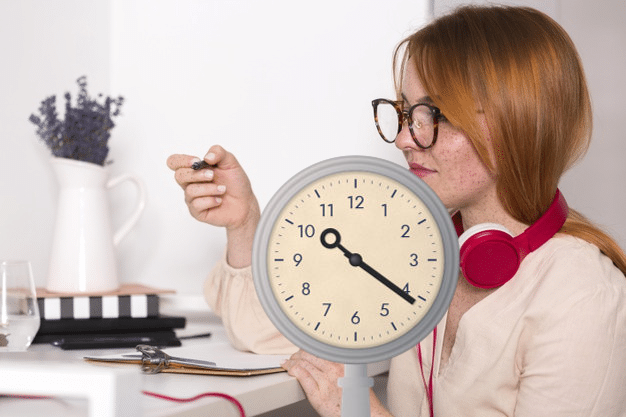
{"hour": 10, "minute": 21}
